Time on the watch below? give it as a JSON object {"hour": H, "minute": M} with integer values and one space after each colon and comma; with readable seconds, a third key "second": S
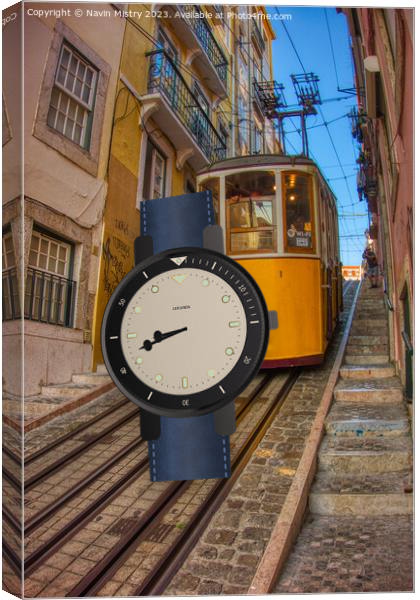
{"hour": 8, "minute": 42}
